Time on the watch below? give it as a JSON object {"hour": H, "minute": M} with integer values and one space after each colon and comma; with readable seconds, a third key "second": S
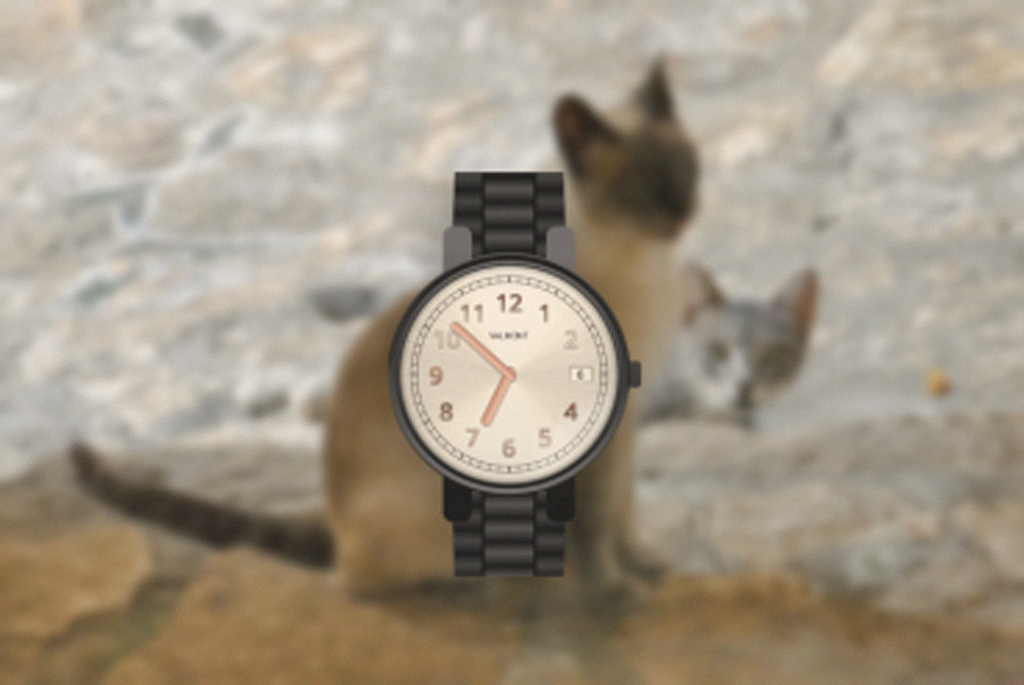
{"hour": 6, "minute": 52}
